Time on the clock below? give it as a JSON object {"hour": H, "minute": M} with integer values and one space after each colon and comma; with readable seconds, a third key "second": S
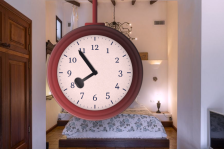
{"hour": 7, "minute": 54}
